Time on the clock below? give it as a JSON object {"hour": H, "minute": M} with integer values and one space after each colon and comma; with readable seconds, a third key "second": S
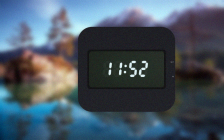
{"hour": 11, "minute": 52}
